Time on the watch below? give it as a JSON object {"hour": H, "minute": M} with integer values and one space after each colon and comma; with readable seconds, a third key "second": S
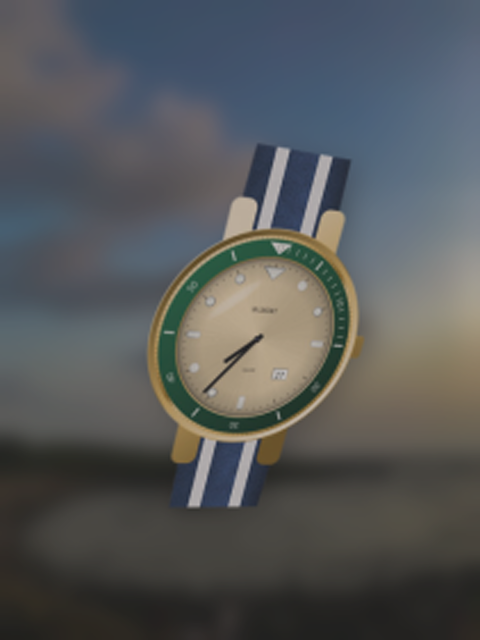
{"hour": 7, "minute": 36}
